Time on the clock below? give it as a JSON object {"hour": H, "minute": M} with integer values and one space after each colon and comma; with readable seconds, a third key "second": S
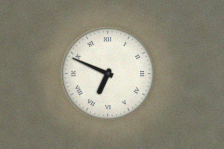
{"hour": 6, "minute": 49}
